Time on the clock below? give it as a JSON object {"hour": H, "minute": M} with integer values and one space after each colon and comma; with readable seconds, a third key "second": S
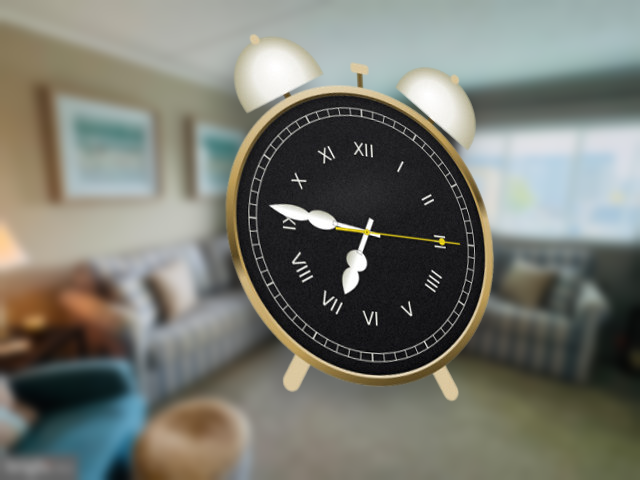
{"hour": 6, "minute": 46, "second": 15}
